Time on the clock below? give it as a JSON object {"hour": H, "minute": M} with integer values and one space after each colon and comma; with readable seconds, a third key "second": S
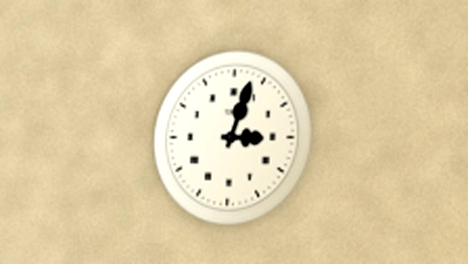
{"hour": 3, "minute": 3}
